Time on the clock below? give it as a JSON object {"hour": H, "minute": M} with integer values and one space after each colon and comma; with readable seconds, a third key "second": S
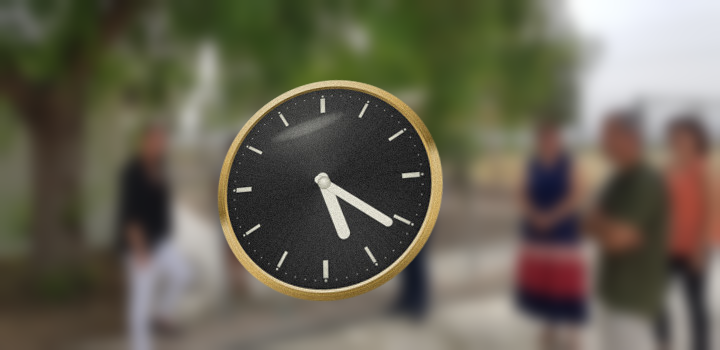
{"hour": 5, "minute": 21}
